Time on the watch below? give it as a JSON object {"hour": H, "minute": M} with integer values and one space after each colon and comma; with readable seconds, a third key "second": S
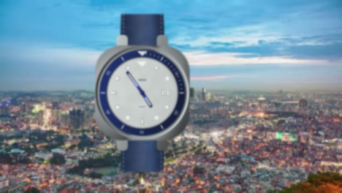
{"hour": 4, "minute": 54}
